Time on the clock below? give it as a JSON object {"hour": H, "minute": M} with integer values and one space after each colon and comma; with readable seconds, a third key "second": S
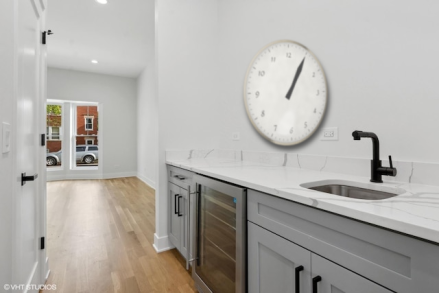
{"hour": 1, "minute": 5}
